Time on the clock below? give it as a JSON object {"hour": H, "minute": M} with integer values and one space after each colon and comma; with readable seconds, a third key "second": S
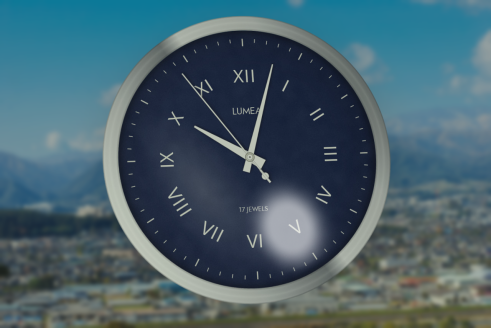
{"hour": 10, "minute": 2, "second": 54}
